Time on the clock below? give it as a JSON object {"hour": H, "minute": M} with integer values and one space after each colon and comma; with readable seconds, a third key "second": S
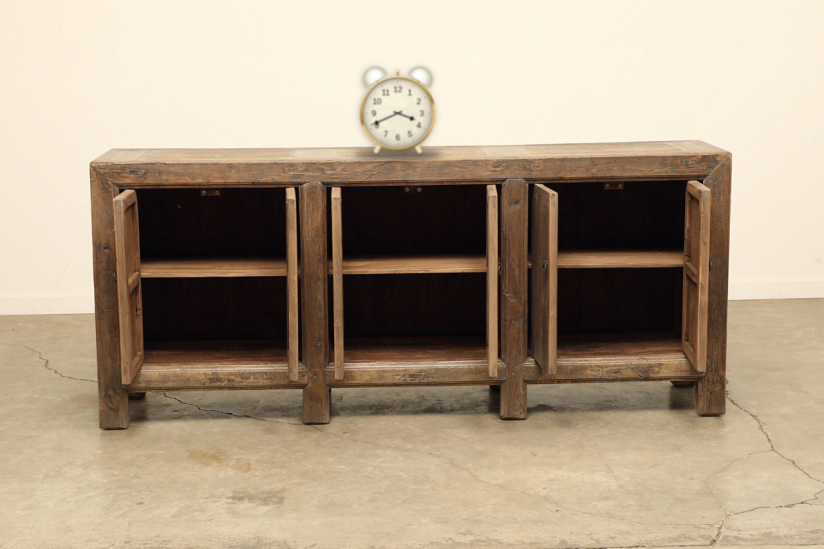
{"hour": 3, "minute": 41}
